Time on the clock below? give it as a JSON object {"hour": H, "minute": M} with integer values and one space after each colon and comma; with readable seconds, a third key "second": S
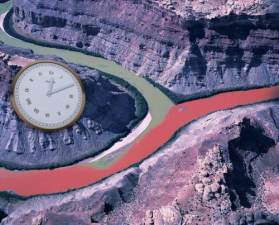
{"hour": 12, "minute": 10}
